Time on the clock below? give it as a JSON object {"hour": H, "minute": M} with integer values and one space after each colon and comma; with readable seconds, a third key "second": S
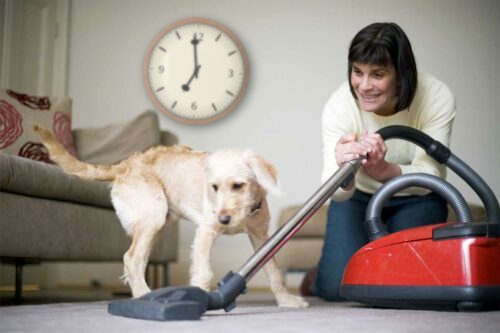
{"hour": 6, "minute": 59}
